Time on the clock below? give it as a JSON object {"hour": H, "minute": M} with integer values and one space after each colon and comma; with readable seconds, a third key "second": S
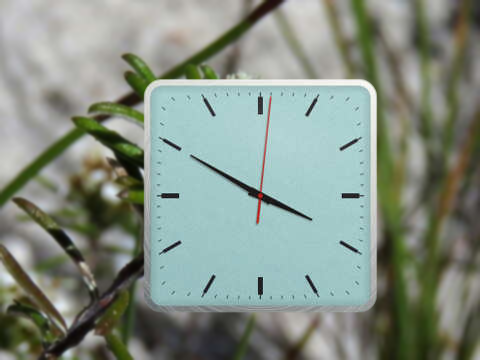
{"hour": 3, "minute": 50, "second": 1}
